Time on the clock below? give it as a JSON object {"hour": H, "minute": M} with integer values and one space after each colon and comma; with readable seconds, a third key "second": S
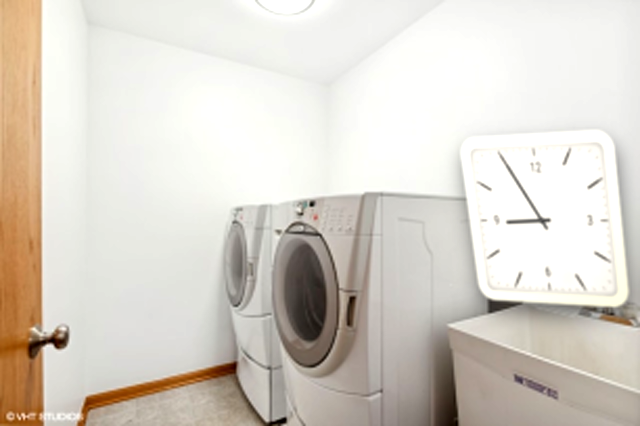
{"hour": 8, "minute": 55}
